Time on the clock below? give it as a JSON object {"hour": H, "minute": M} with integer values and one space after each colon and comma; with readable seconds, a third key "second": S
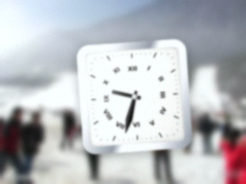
{"hour": 9, "minute": 33}
